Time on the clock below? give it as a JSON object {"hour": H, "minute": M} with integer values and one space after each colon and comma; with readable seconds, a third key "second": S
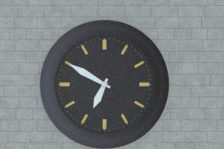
{"hour": 6, "minute": 50}
